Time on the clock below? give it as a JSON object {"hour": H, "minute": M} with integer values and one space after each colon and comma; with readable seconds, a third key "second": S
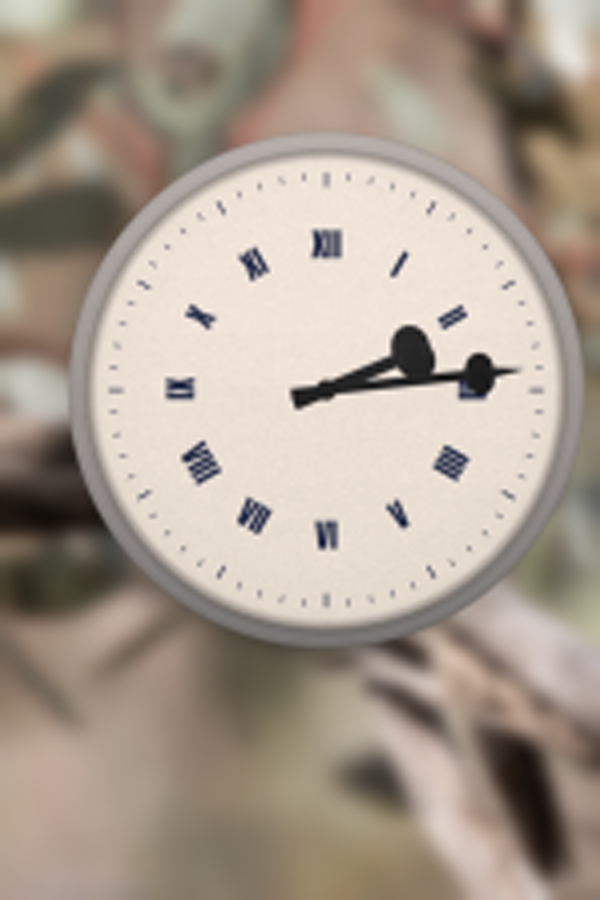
{"hour": 2, "minute": 14}
